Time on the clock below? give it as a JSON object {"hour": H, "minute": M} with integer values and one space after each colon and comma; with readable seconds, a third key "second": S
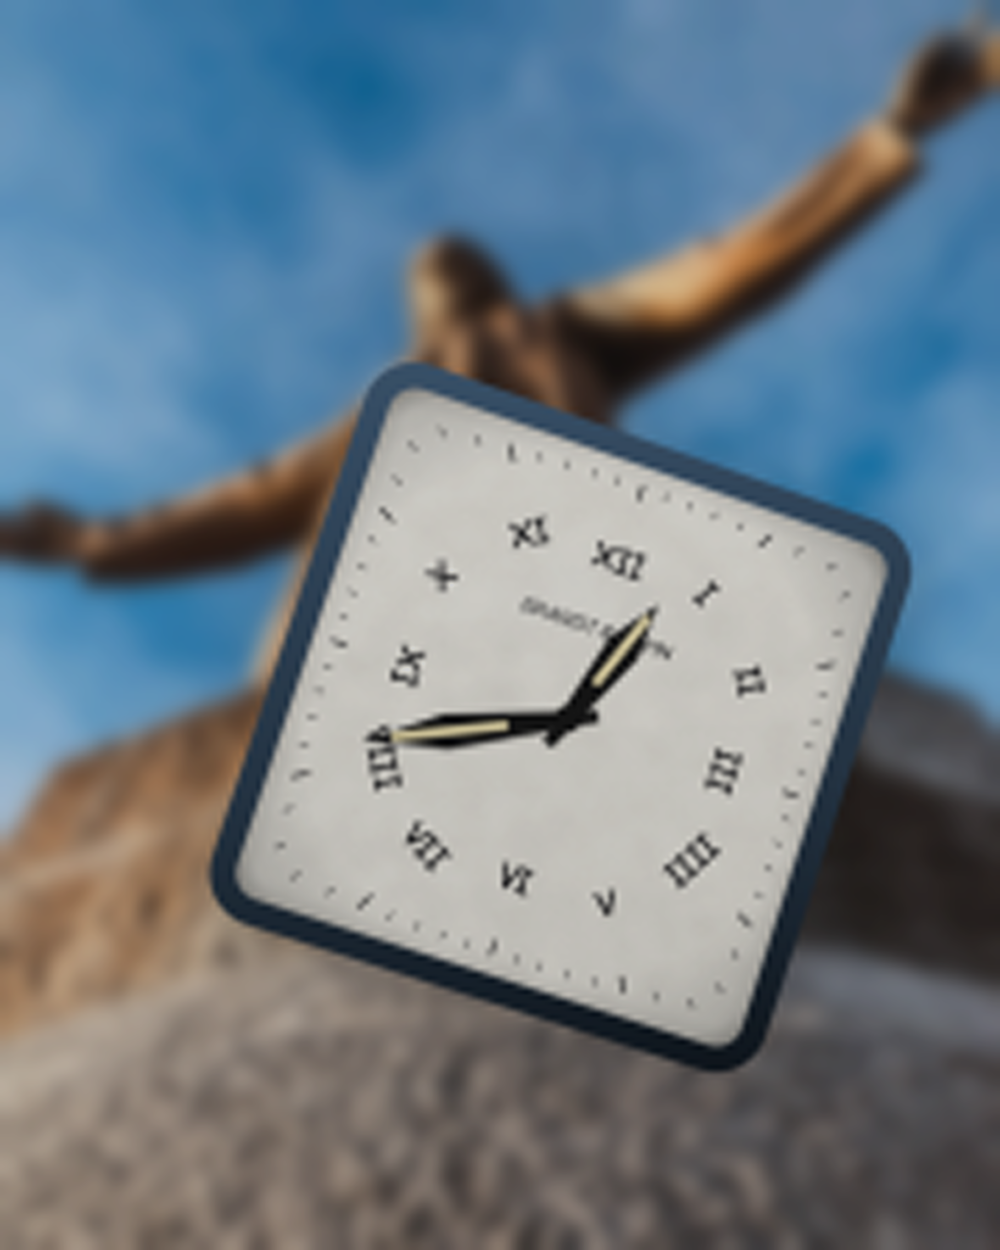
{"hour": 12, "minute": 41}
